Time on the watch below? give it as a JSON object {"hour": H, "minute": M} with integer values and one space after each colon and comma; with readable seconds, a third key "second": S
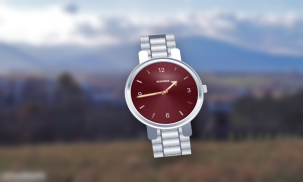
{"hour": 1, "minute": 44}
